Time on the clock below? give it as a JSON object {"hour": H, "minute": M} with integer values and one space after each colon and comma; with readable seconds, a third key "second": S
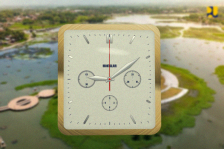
{"hour": 9, "minute": 9}
